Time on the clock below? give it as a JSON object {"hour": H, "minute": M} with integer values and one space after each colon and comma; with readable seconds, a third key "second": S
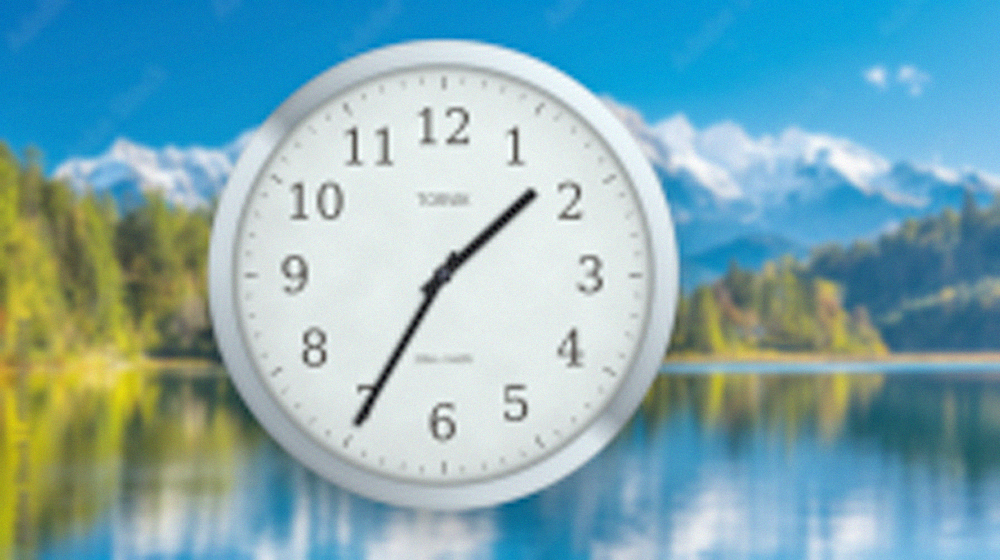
{"hour": 1, "minute": 35}
